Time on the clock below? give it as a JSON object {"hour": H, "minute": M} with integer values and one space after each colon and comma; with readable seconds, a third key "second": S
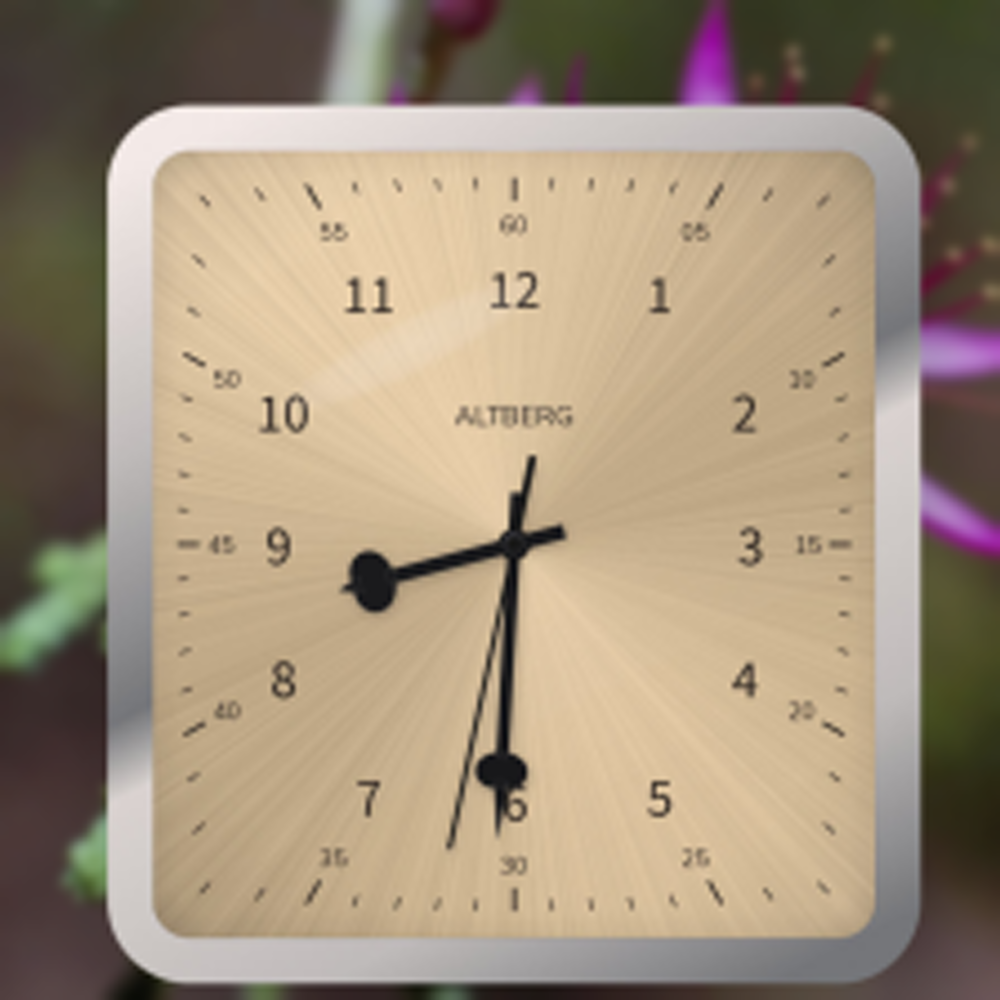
{"hour": 8, "minute": 30, "second": 32}
